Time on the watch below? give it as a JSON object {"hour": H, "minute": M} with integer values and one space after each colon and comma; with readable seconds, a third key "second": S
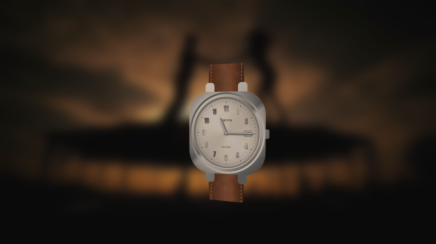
{"hour": 11, "minute": 15}
